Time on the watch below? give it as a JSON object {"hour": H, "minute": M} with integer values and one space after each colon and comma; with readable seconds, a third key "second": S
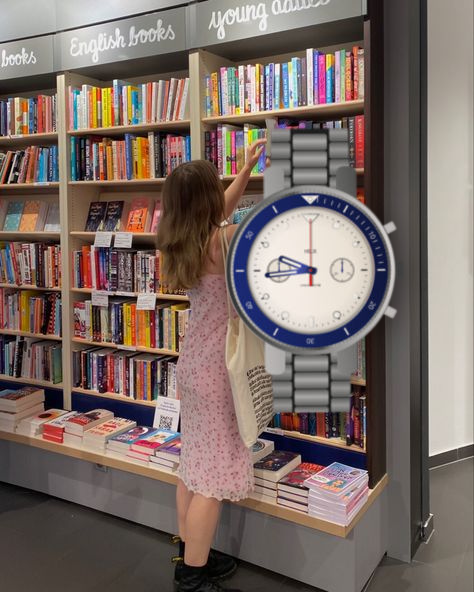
{"hour": 9, "minute": 44}
